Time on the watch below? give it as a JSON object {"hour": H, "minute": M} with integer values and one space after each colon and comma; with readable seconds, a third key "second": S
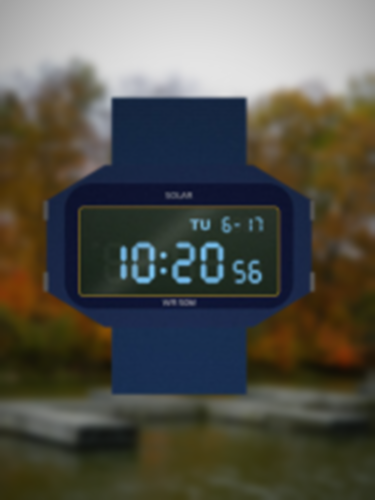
{"hour": 10, "minute": 20, "second": 56}
